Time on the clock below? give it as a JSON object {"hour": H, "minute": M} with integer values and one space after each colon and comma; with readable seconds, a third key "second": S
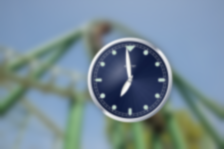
{"hour": 6, "minute": 59}
